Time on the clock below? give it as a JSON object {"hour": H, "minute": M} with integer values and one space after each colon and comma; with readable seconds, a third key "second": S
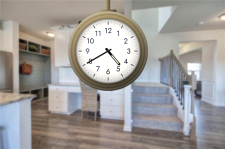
{"hour": 4, "minute": 40}
